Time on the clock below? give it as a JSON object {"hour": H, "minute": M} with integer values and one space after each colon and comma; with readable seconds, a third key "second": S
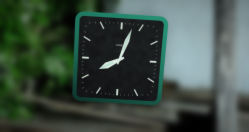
{"hour": 8, "minute": 3}
